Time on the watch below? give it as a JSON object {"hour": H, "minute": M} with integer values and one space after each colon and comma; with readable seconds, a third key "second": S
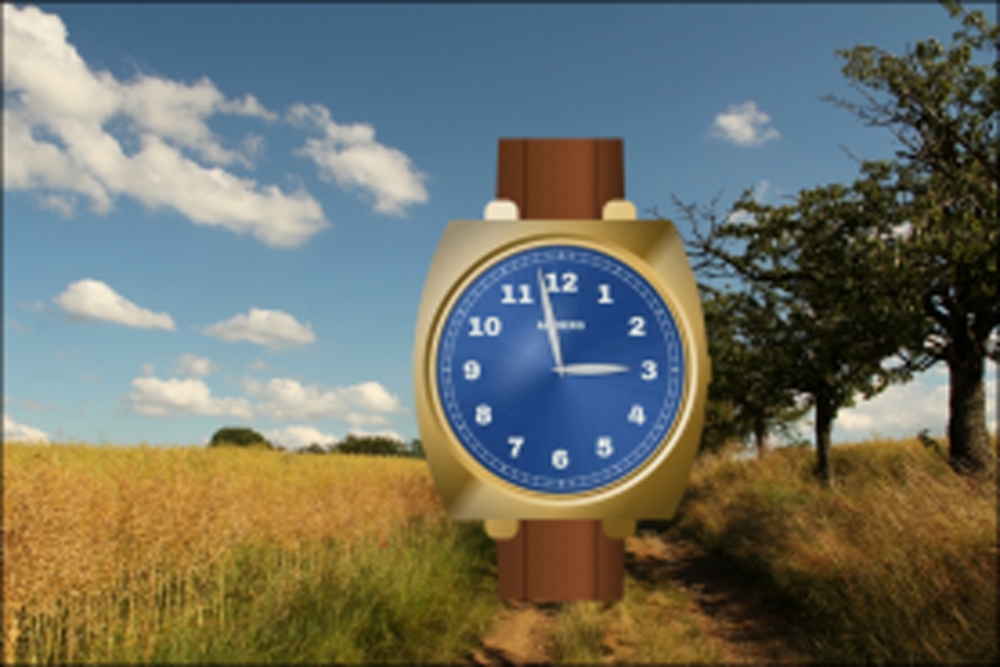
{"hour": 2, "minute": 58}
